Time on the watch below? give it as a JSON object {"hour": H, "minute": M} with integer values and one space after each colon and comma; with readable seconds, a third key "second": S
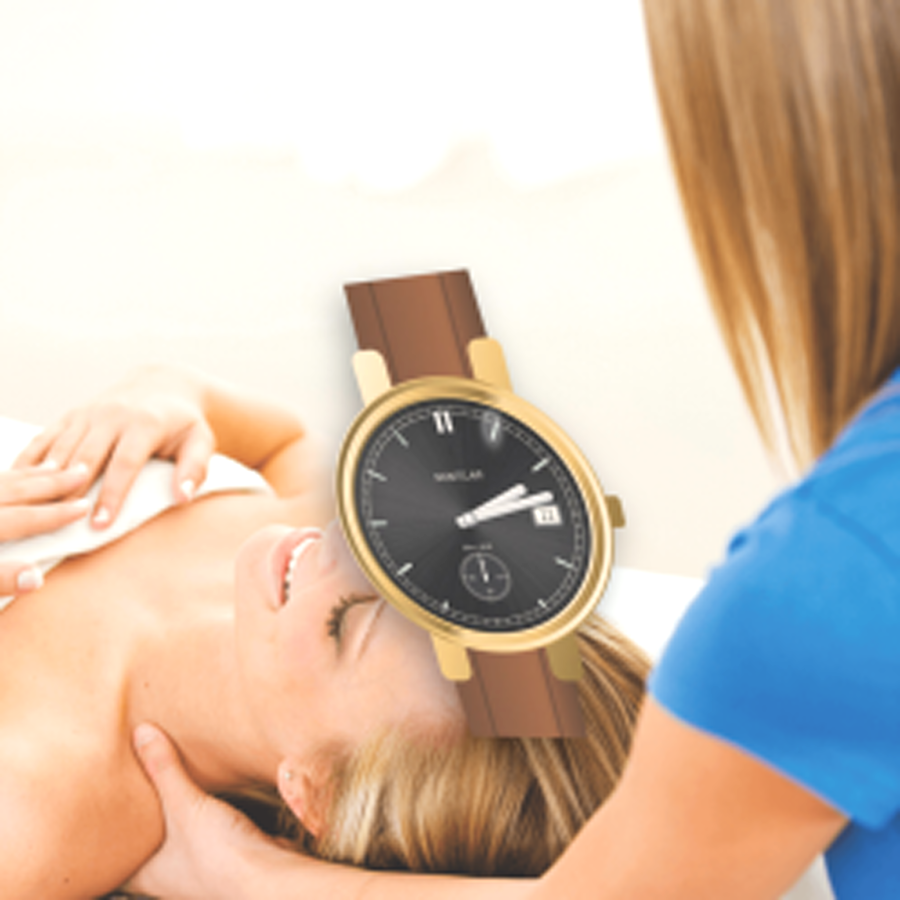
{"hour": 2, "minute": 13}
